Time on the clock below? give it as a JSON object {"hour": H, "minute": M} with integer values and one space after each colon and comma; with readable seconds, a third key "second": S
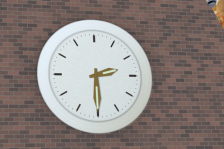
{"hour": 2, "minute": 30}
